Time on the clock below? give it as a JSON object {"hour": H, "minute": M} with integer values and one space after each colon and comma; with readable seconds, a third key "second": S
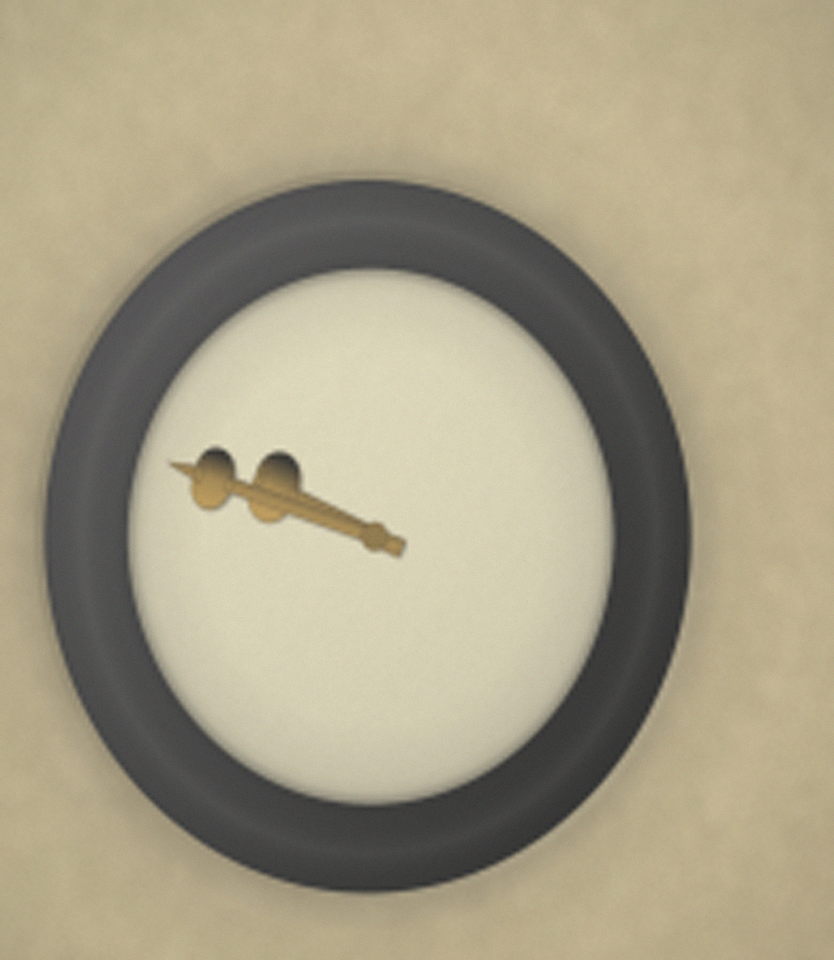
{"hour": 9, "minute": 48}
